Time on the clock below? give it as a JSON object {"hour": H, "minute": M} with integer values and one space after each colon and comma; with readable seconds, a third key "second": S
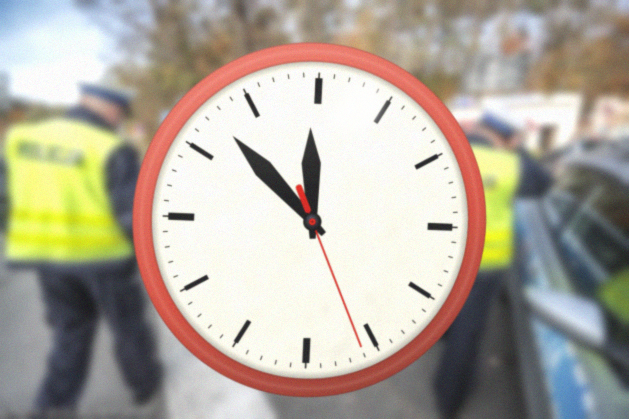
{"hour": 11, "minute": 52, "second": 26}
